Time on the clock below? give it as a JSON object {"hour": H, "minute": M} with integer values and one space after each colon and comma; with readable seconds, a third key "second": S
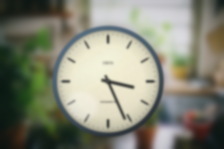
{"hour": 3, "minute": 26}
